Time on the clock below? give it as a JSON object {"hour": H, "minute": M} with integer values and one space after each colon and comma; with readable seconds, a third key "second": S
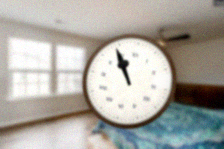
{"hour": 10, "minute": 54}
